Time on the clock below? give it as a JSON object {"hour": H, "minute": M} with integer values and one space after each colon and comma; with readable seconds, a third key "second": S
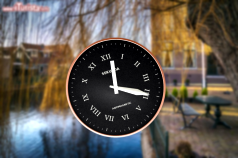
{"hour": 12, "minute": 20}
